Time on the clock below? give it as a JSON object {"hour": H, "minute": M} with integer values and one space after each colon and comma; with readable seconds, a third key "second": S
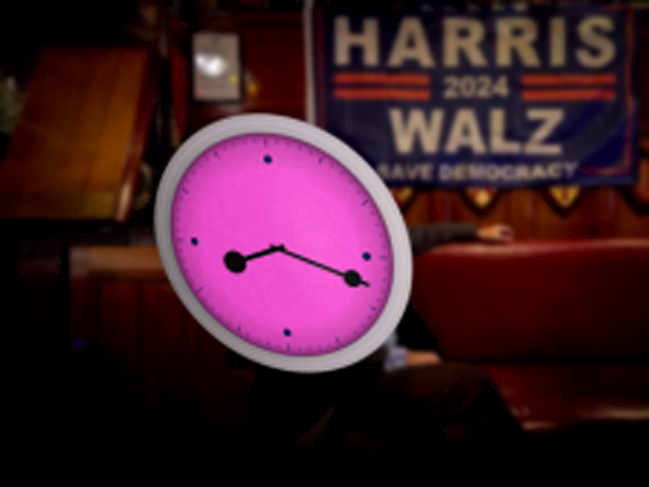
{"hour": 8, "minute": 18}
